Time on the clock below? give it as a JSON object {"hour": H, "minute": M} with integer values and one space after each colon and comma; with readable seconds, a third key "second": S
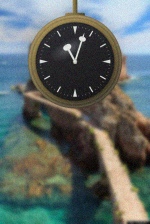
{"hour": 11, "minute": 3}
